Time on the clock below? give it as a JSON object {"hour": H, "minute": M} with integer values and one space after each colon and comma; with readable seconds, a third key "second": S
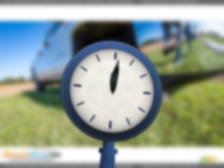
{"hour": 12, "minute": 1}
